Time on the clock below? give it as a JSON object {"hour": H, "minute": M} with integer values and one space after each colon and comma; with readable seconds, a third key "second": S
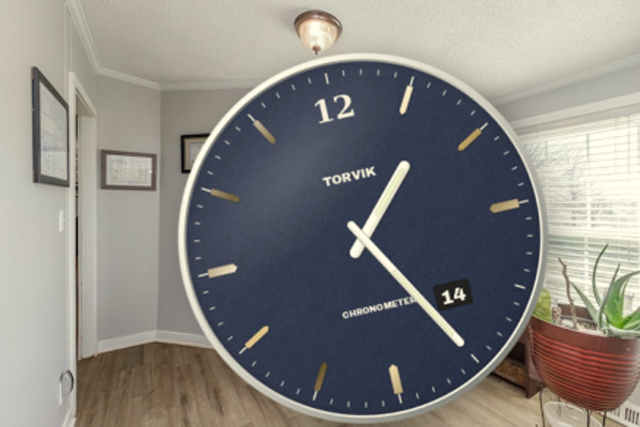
{"hour": 1, "minute": 25}
